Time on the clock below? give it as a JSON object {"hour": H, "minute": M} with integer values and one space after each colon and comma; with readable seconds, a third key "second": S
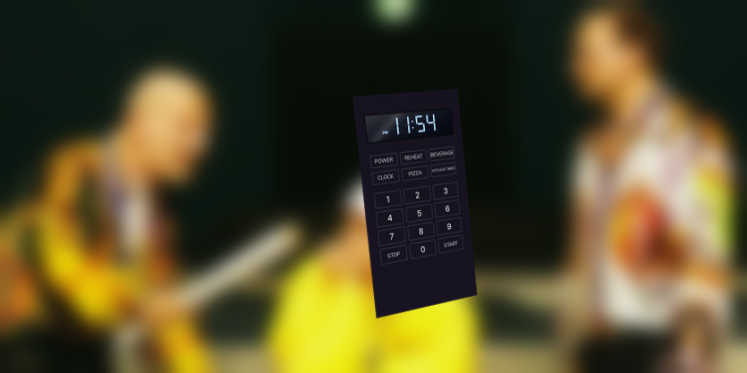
{"hour": 11, "minute": 54}
